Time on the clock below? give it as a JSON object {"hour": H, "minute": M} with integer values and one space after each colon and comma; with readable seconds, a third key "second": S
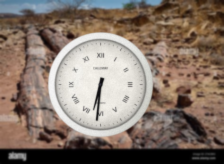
{"hour": 6, "minute": 31}
